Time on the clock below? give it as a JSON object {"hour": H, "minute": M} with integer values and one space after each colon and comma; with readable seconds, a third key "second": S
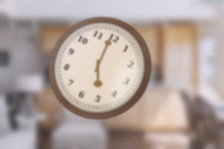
{"hour": 4, "minute": 59}
